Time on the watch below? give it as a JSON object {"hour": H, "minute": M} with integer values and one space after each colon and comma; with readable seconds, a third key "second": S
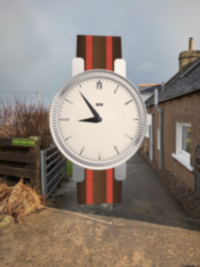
{"hour": 8, "minute": 54}
